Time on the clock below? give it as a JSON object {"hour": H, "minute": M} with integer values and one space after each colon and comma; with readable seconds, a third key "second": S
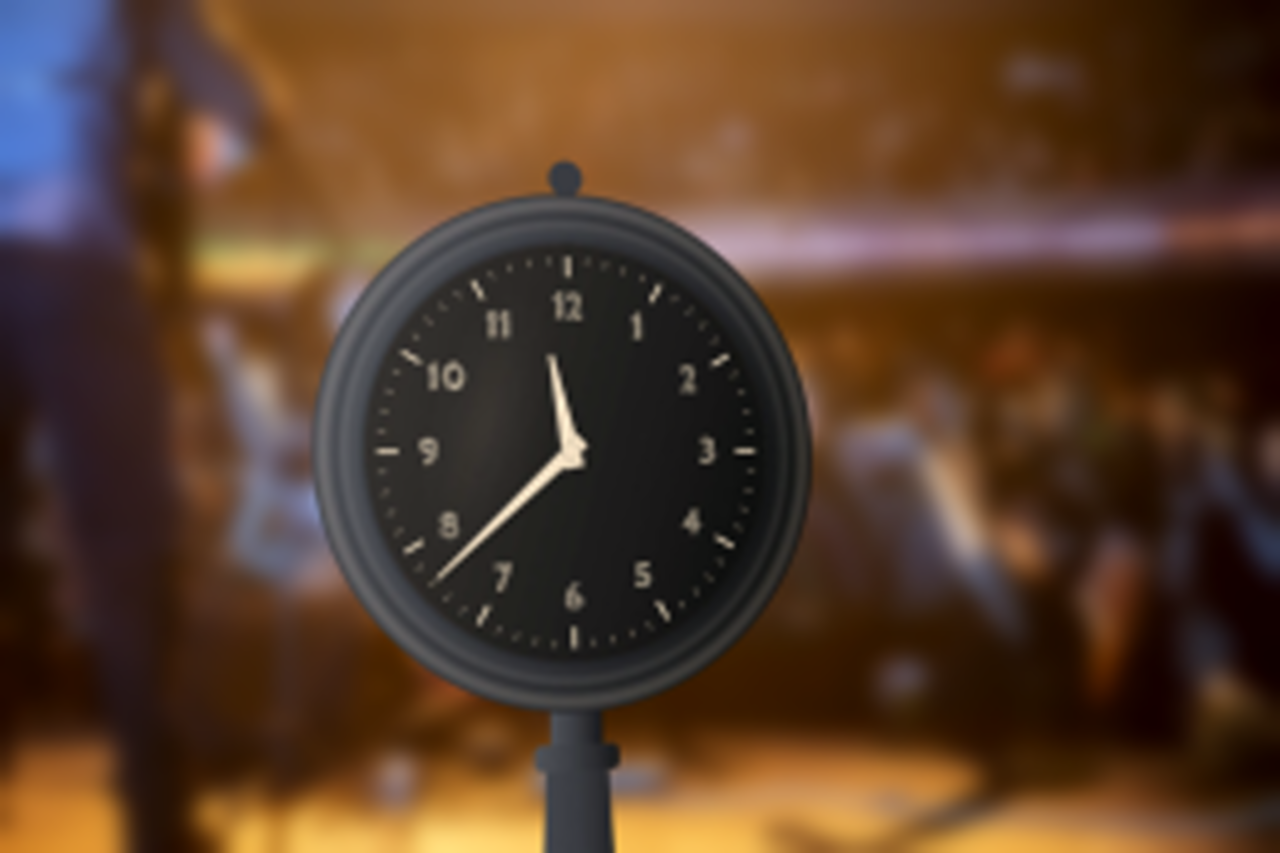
{"hour": 11, "minute": 38}
